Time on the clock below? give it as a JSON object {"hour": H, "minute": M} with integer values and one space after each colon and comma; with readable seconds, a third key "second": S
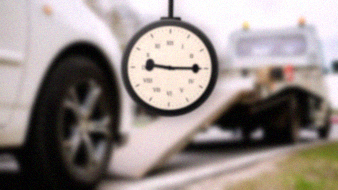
{"hour": 9, "minute": 15}
